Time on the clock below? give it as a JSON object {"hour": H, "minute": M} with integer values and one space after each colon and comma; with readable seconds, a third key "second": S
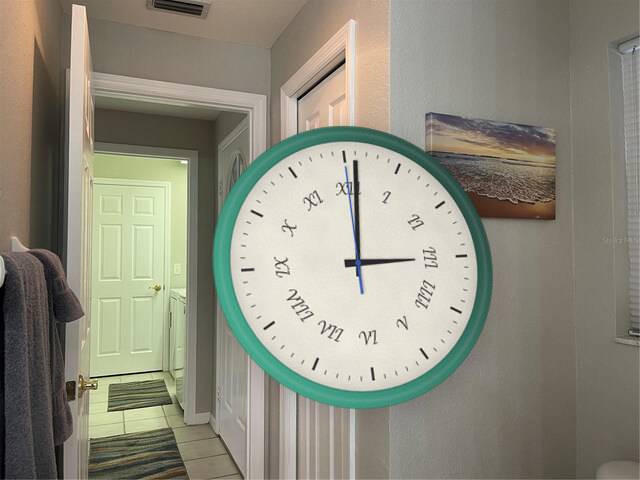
{"hour": 3, "minute": 1, "second": 0}
